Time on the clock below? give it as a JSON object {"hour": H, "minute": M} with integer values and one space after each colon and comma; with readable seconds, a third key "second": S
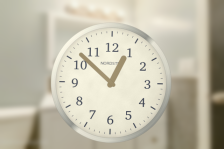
{"hour": 12, "minute": 52}
